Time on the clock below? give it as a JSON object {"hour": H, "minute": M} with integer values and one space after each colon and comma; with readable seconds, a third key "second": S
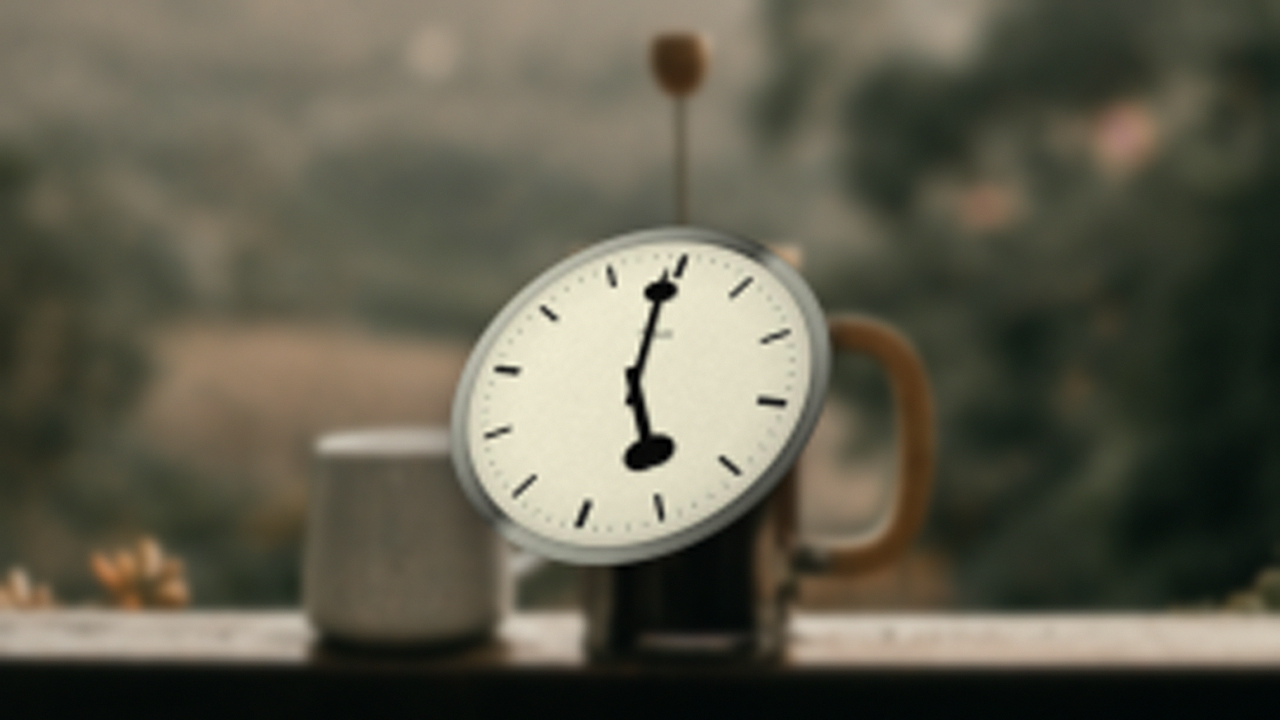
{"hour": 4, "minute": 59}
